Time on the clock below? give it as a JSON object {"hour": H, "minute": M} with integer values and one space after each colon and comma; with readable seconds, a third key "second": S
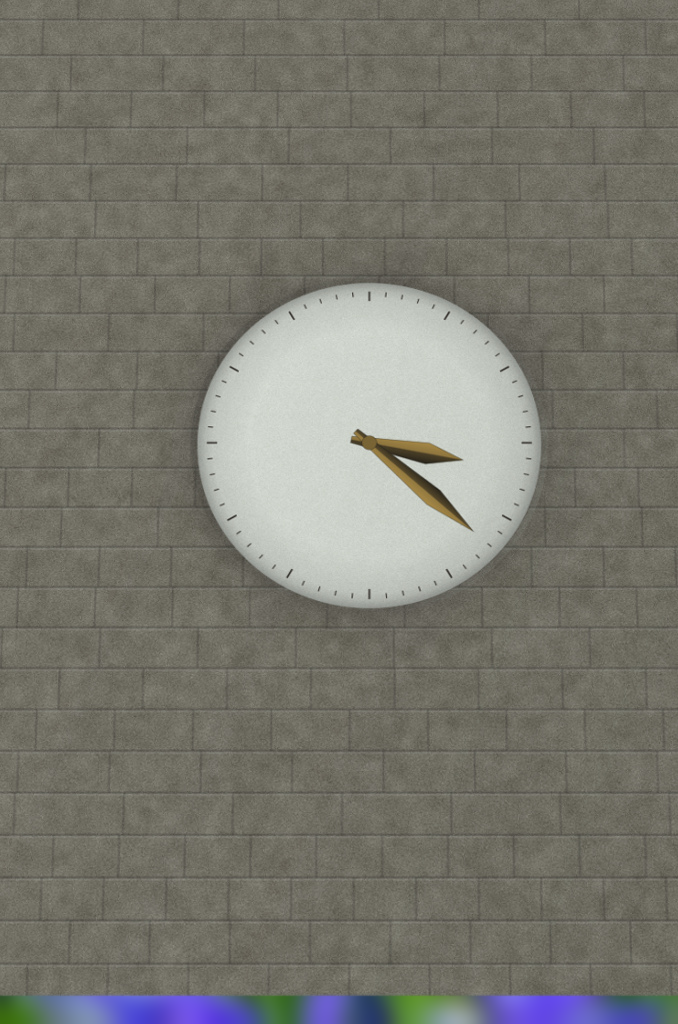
{"hour": 3, "minute": 22}
